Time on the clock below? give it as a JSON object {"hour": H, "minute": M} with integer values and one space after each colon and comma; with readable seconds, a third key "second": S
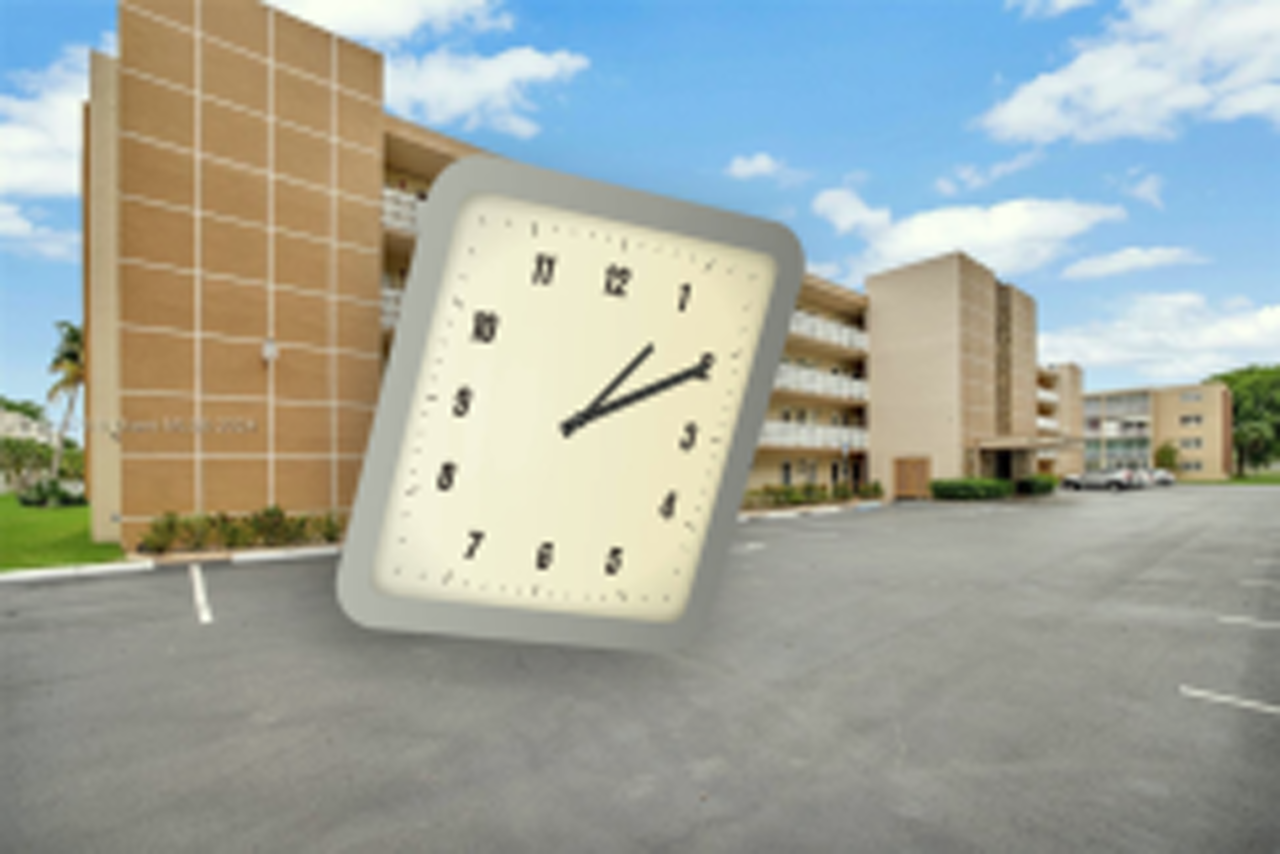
{"hour": 1, "minute": 10}
